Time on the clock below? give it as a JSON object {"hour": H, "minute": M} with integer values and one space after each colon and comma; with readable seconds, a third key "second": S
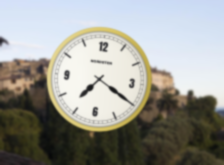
{"hour": 7, "minute": 20}
